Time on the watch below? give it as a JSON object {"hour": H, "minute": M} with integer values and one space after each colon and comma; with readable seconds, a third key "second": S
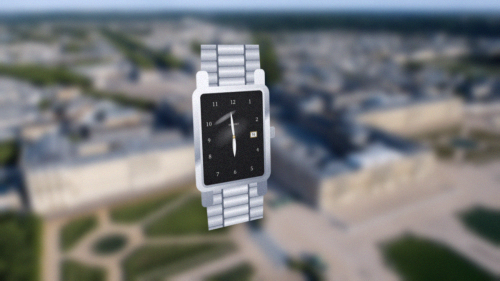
{"hour": 5, "minute": 59}
